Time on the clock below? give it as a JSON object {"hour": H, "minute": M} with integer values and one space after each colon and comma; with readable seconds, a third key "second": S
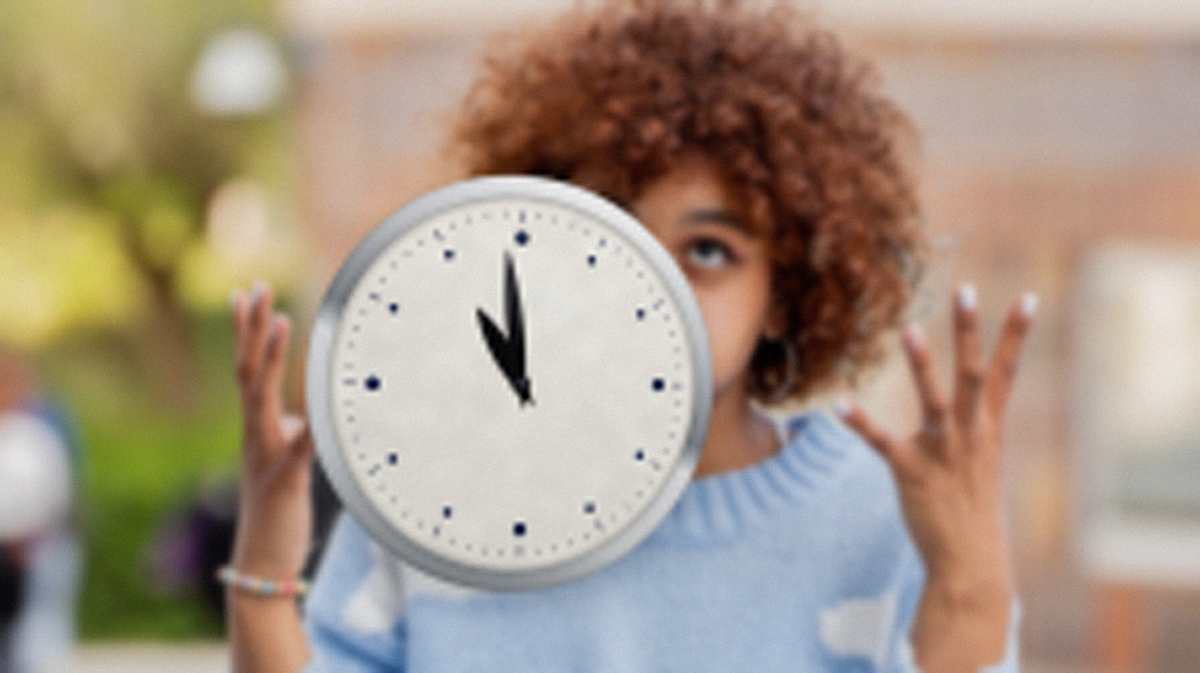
{"hour": 10, "minute": 59}
